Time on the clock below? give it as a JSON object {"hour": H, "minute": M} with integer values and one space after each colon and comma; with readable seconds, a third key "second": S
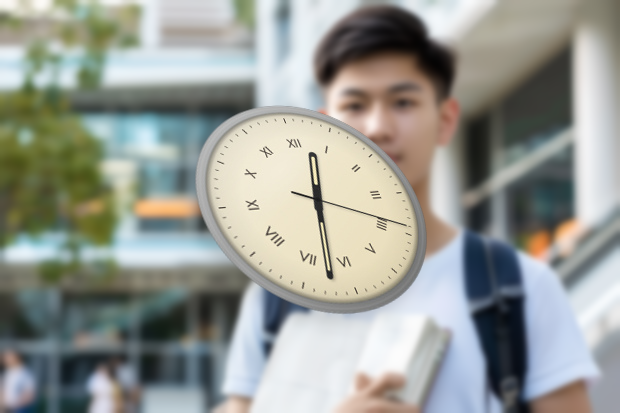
{"hour": 12, "minute": 32, "second": 19}
